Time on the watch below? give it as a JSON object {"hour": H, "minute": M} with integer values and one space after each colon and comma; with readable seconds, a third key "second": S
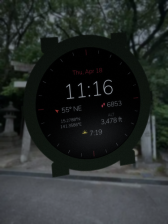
{"hour": 11, "minute": 16}
